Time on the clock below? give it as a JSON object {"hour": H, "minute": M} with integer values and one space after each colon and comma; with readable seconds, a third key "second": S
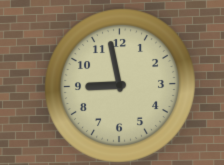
{"hour": 8, "minute": 58}
